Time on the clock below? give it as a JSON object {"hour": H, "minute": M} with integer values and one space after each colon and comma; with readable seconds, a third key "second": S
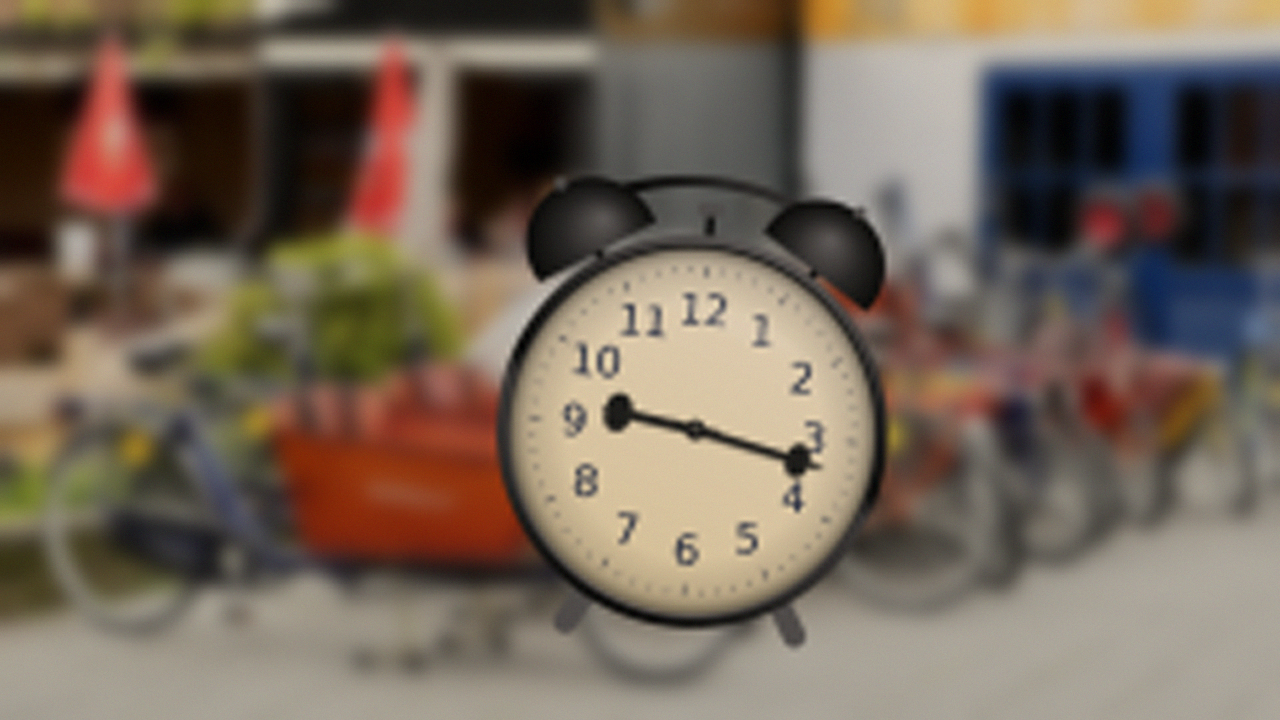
{"hour": 9, "minute": 17}
